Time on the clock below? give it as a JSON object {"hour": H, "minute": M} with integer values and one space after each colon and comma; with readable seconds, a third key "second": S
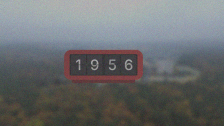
{"hour": 19, "minute": 56}
